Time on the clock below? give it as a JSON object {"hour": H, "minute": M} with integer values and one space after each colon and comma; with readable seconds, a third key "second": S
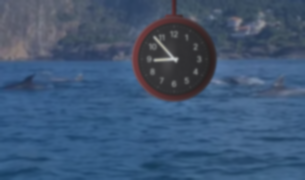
{"hour": 8, "minute": 53}
